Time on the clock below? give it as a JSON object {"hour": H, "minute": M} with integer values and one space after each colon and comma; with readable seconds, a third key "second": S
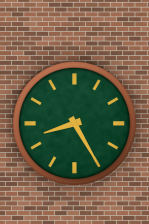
{"hour": 8, "minute": 25}
